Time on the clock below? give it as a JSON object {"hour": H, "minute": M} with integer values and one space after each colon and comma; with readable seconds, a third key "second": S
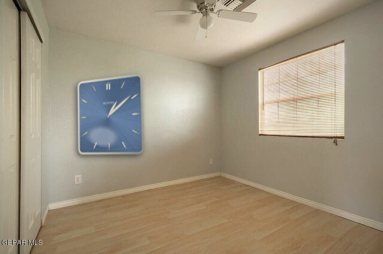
{"hour": 1, "minute": 9}
